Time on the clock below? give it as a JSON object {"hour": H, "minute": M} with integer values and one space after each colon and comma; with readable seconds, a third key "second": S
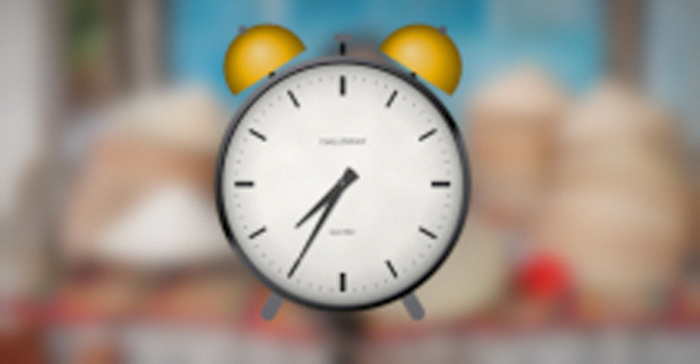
{"hour": 7, "minute": 35}
